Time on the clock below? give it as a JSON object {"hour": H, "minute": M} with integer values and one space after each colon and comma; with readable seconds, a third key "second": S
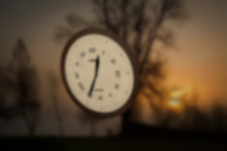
{"hour": 12, "minute": 35}
